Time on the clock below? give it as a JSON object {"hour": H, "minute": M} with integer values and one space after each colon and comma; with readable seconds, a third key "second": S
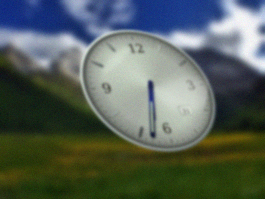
{"hour": 6, "minute": 33}
